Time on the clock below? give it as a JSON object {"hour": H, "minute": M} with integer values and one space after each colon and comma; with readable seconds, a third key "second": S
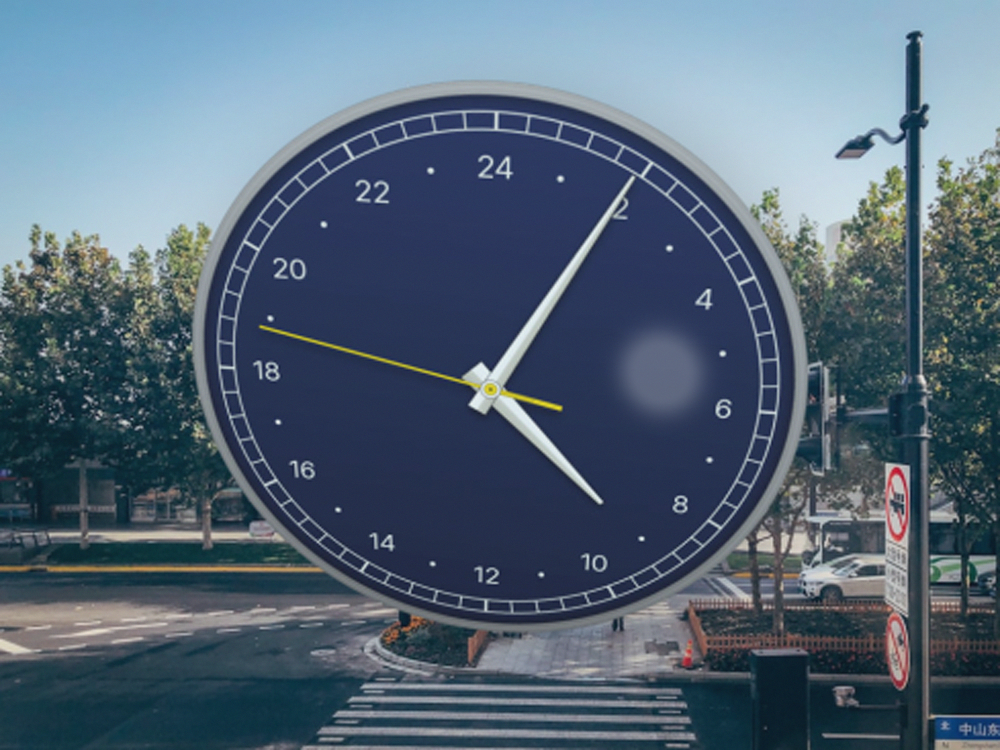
{"hour": 9, "minute": 4, "second": 47}
